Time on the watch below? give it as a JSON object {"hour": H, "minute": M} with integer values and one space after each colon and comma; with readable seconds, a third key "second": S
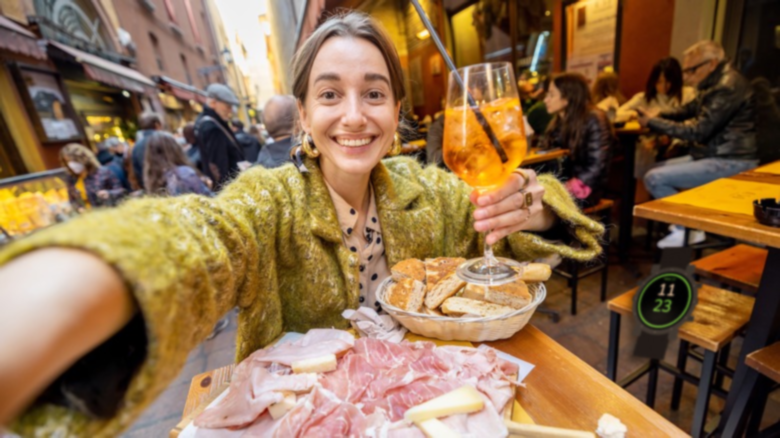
{"hour": 11, "minute": 23}
